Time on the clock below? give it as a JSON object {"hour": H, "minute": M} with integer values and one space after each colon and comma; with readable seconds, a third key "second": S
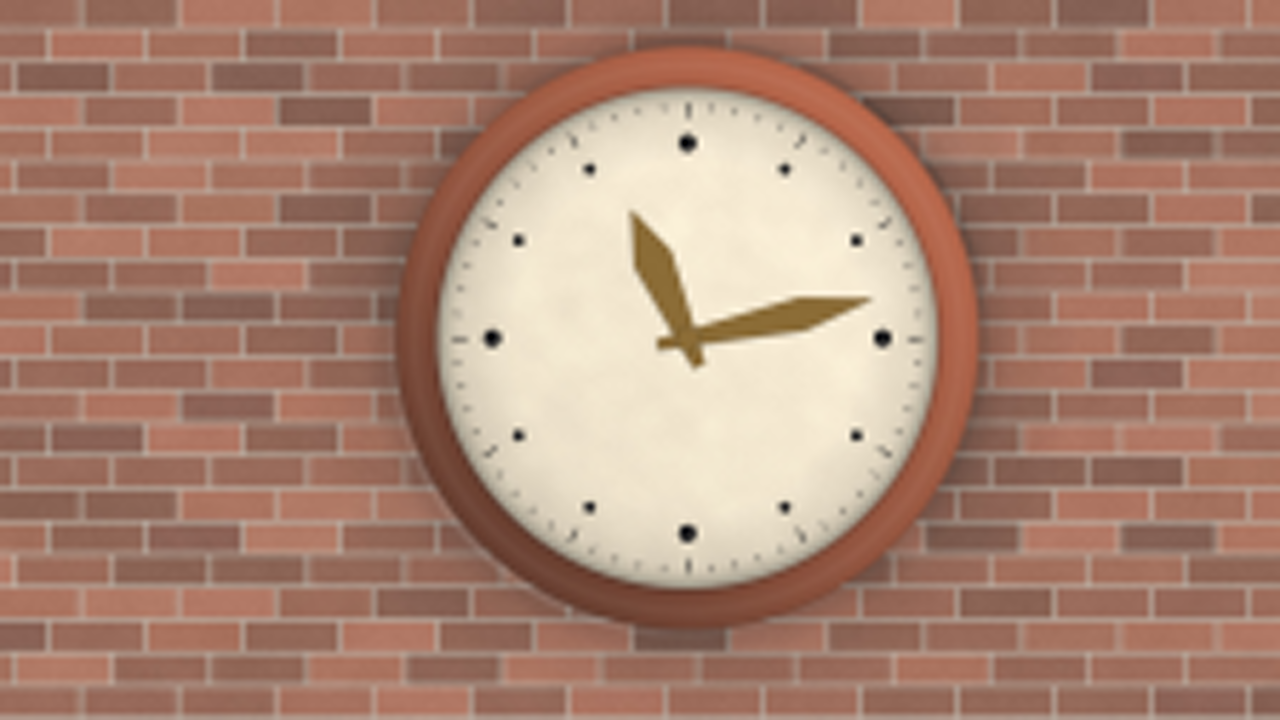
{"hour": 11, "minute": 13}
